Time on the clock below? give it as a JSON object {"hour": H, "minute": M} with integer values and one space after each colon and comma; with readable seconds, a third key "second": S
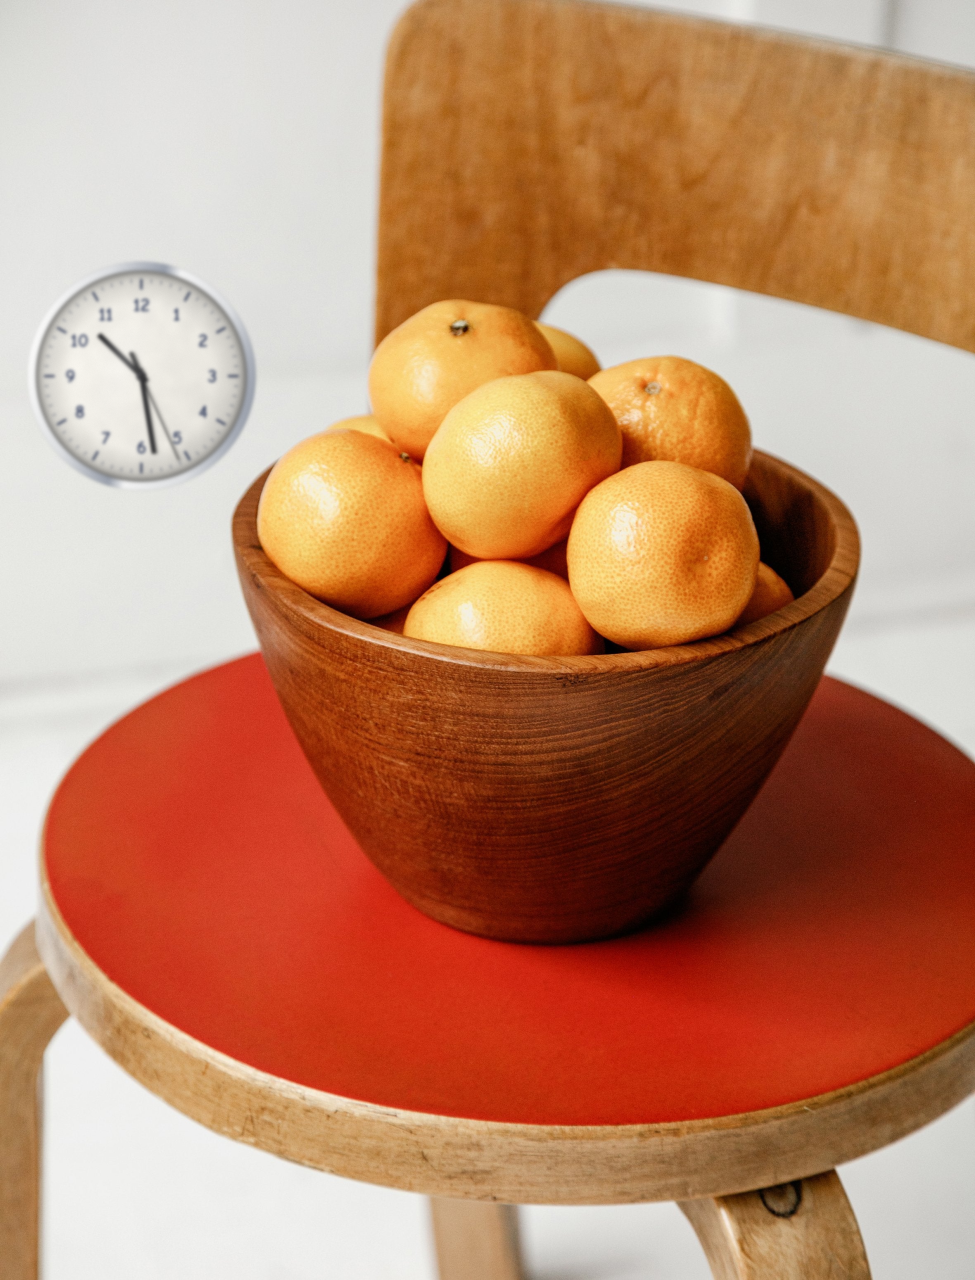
{"hour": 10, "minute": 28, "second": 26}
